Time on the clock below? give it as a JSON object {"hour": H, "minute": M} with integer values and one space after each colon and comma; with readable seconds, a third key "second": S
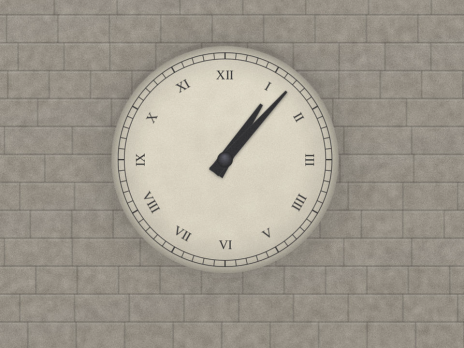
{"hour": 1, "minute": 7}
